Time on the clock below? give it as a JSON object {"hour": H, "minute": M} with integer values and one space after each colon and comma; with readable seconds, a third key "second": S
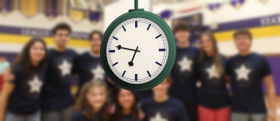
{"hour": 6, "minute": 47}
